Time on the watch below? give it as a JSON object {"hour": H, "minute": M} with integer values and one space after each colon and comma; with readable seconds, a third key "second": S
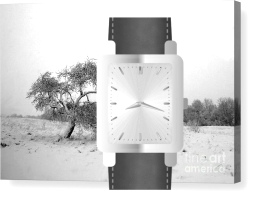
{"hour": 8, "minute": 18}
